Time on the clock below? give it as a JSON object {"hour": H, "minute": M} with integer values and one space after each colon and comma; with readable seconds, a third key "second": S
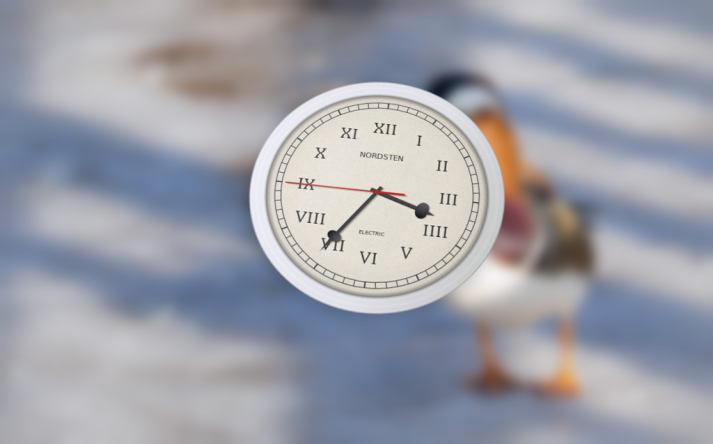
{"hour": 3, "minute": 35, "second": 45}
